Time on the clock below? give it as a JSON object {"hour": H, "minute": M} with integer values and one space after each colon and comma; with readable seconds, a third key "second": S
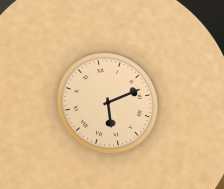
{"hour": 6, "minute": 13}
